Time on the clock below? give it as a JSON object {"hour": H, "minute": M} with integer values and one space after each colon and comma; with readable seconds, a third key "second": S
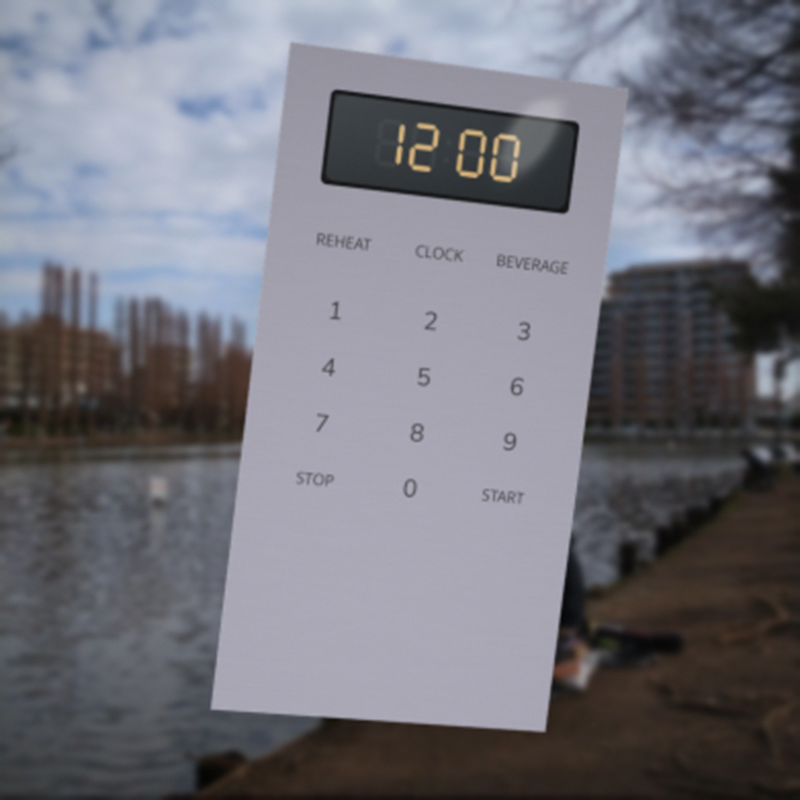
{"hour": 12, "minute": 0}
